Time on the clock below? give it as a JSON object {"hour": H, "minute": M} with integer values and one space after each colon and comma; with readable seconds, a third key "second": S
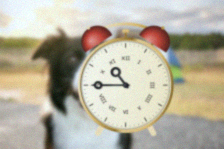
{"hour": 10, "minute": 45}
